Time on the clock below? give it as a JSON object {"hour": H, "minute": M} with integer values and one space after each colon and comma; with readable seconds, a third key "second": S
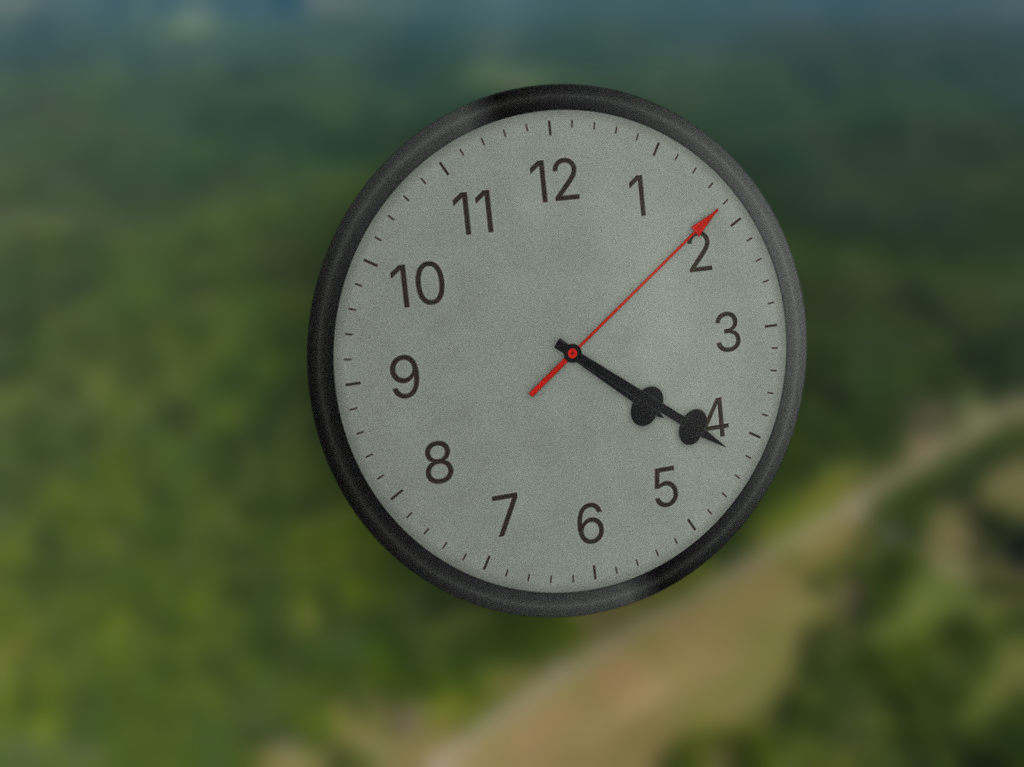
{"hour": 4, "minute": 21, "second": 9}
